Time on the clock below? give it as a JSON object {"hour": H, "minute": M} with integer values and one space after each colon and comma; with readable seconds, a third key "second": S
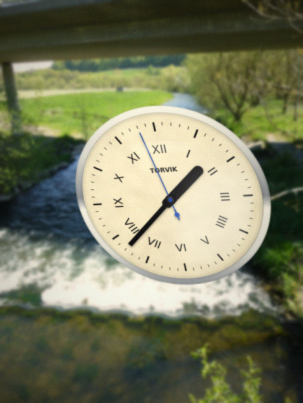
{"hour": 1, "minute": 37, "second": 58}
